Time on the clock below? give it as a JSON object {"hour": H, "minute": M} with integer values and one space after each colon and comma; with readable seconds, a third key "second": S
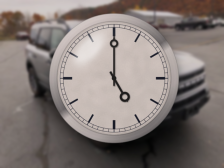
{"hour": 5, "minute": 0}
